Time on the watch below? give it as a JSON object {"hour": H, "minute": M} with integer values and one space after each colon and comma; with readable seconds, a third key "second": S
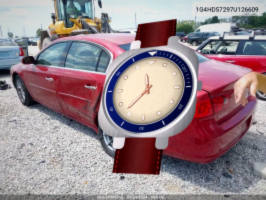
{"hour": 11, "minute": 37}
